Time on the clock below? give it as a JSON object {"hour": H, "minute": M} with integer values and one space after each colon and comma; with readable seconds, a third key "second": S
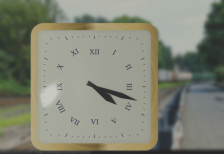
{"hour": 4, "minute": 18}
